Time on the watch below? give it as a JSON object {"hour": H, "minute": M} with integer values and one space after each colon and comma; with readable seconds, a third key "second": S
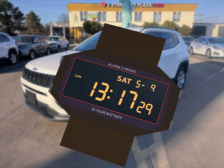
{"hour": 13, "minute": 17, "second": 29}
